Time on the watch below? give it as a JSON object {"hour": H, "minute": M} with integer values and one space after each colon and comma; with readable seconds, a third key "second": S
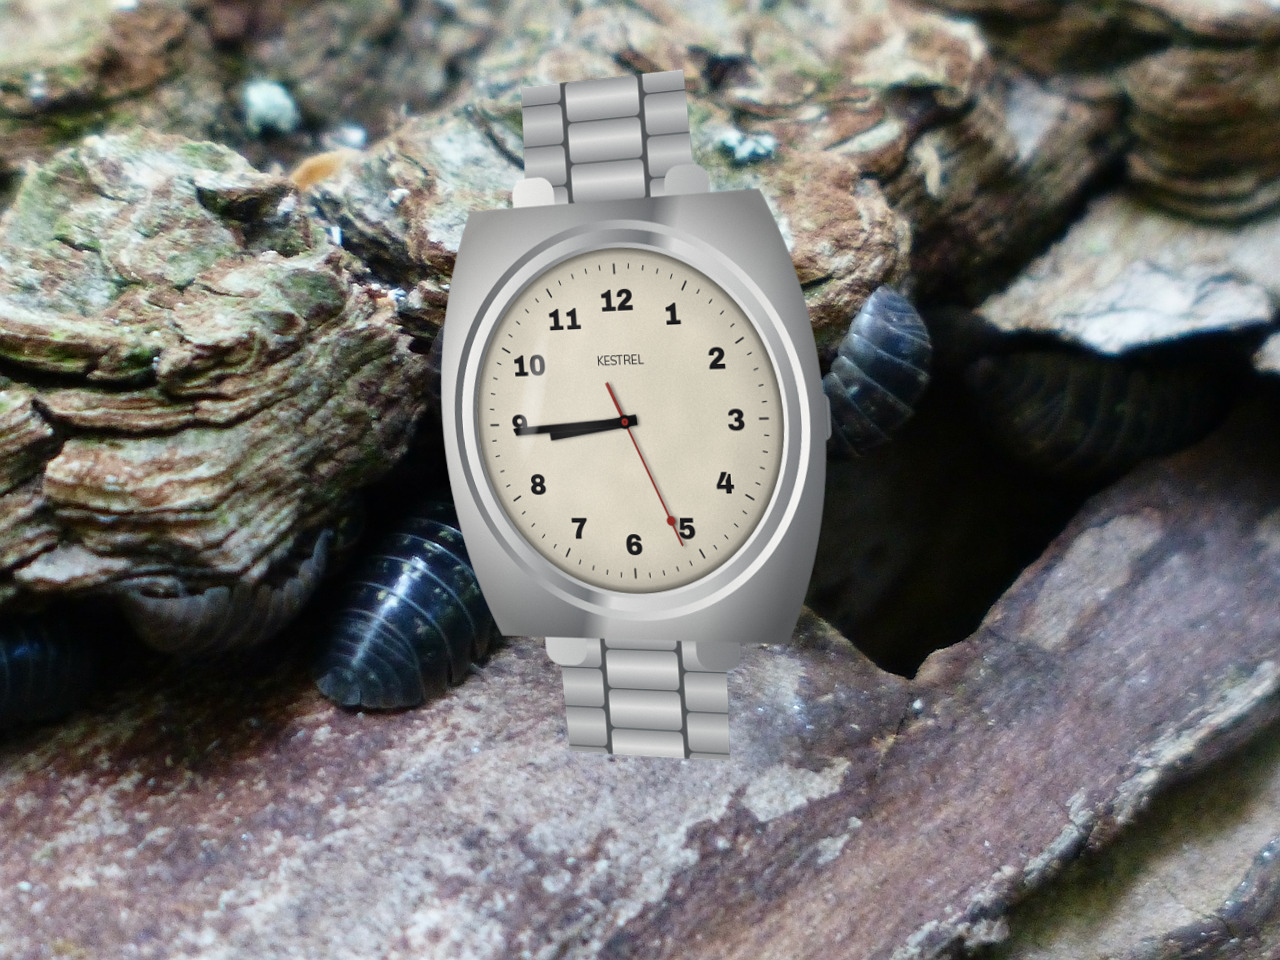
{"hour": 8, "minute": 44, "second": 26}
